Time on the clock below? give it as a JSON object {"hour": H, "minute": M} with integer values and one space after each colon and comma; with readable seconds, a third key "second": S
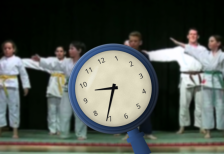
{"hour": 9, "minute": 36}
